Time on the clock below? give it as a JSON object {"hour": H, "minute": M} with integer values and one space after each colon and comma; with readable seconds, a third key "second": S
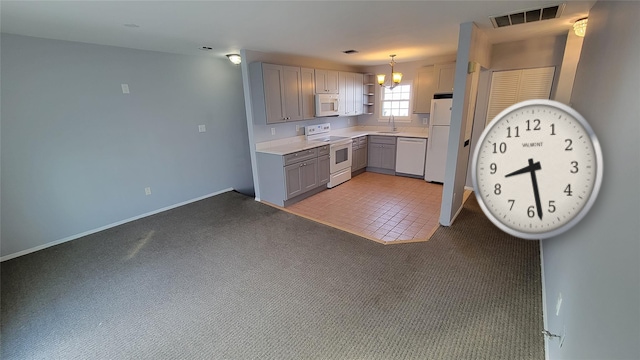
{"hour": 8, "minute": 28}
